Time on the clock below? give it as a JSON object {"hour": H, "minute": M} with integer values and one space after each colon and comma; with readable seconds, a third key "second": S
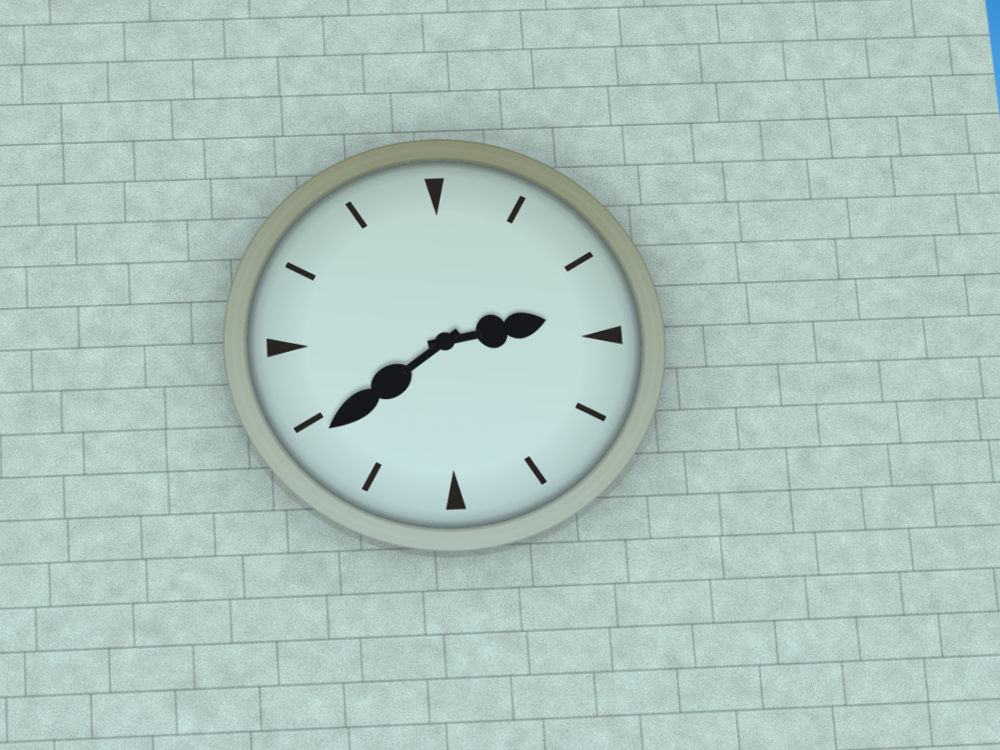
{"hour": 2, "minute": 39}
